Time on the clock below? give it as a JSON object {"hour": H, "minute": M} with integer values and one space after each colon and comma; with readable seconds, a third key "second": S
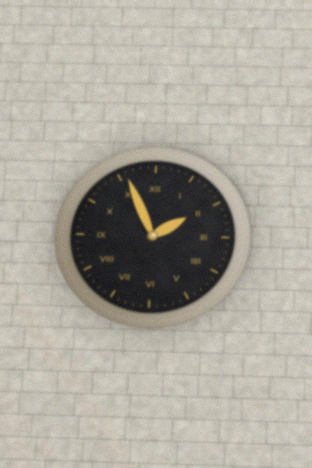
{"hour": 1, "minute": 56}
